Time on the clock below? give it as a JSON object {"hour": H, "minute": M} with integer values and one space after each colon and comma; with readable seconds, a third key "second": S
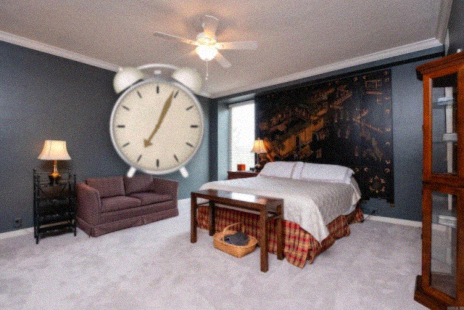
{"hour": 7, "minute": 4}
